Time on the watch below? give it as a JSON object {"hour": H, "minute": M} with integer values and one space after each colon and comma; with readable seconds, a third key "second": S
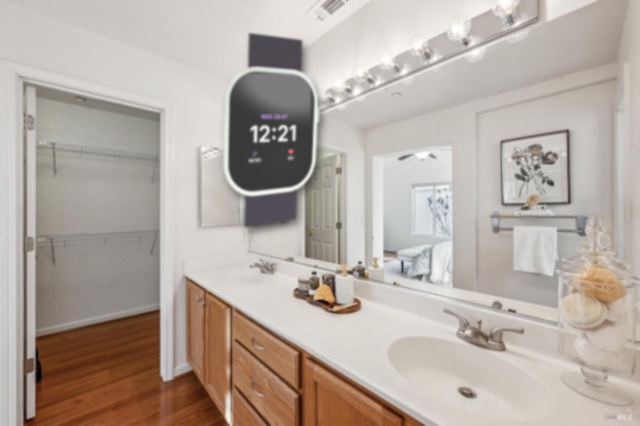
{"hour": 12, "minute": 21}
